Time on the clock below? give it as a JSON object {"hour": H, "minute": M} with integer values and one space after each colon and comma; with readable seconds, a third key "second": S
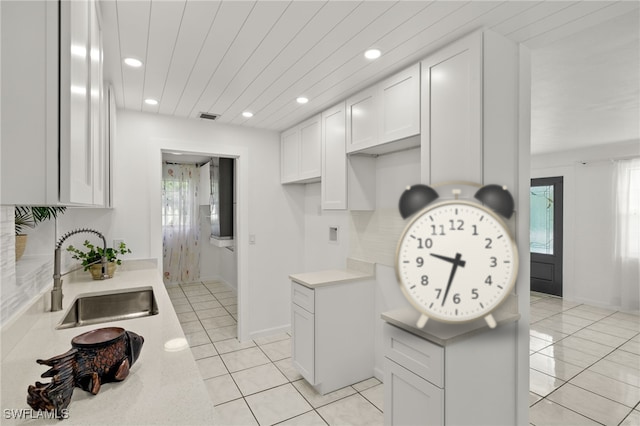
{"hour": 9, "minute": 33}
